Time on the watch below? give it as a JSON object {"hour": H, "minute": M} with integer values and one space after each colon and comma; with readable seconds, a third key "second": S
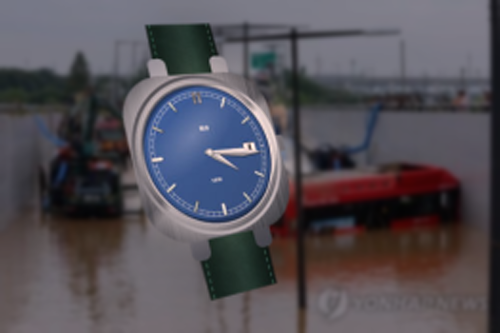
{"hour": 4, "minute": 16}
